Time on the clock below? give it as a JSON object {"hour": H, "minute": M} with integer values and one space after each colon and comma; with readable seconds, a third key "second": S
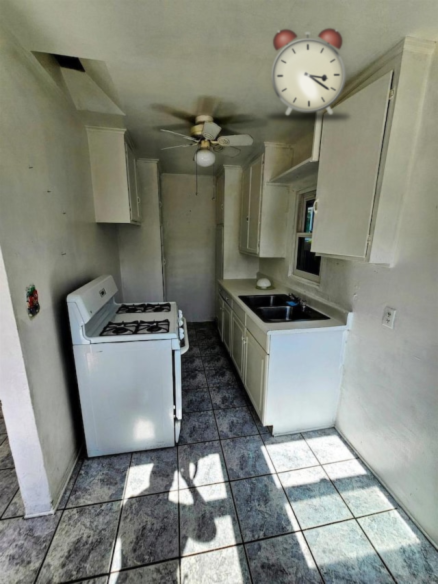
{"hour": 3, "minute": 21}
